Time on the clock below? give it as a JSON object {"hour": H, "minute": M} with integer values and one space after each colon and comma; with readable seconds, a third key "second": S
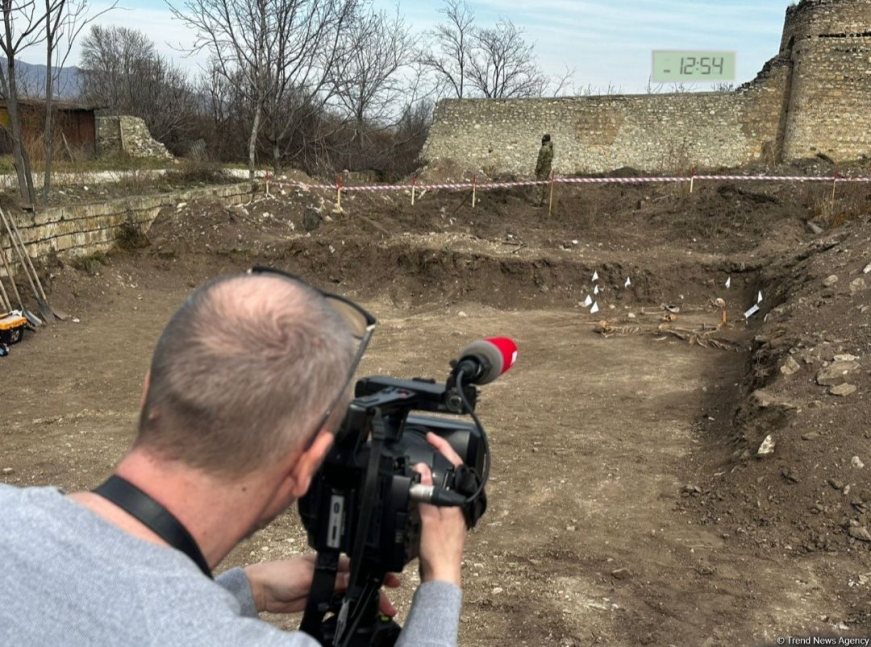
{"hour": 12, "minute": 54}
